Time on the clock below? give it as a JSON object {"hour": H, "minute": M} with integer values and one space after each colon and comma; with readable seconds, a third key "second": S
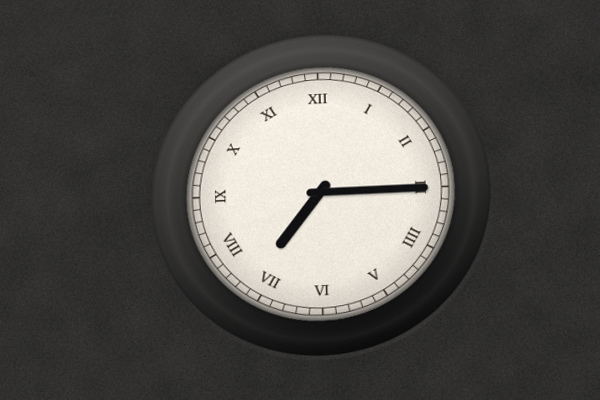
{"hour": 7, "minute": 15}
